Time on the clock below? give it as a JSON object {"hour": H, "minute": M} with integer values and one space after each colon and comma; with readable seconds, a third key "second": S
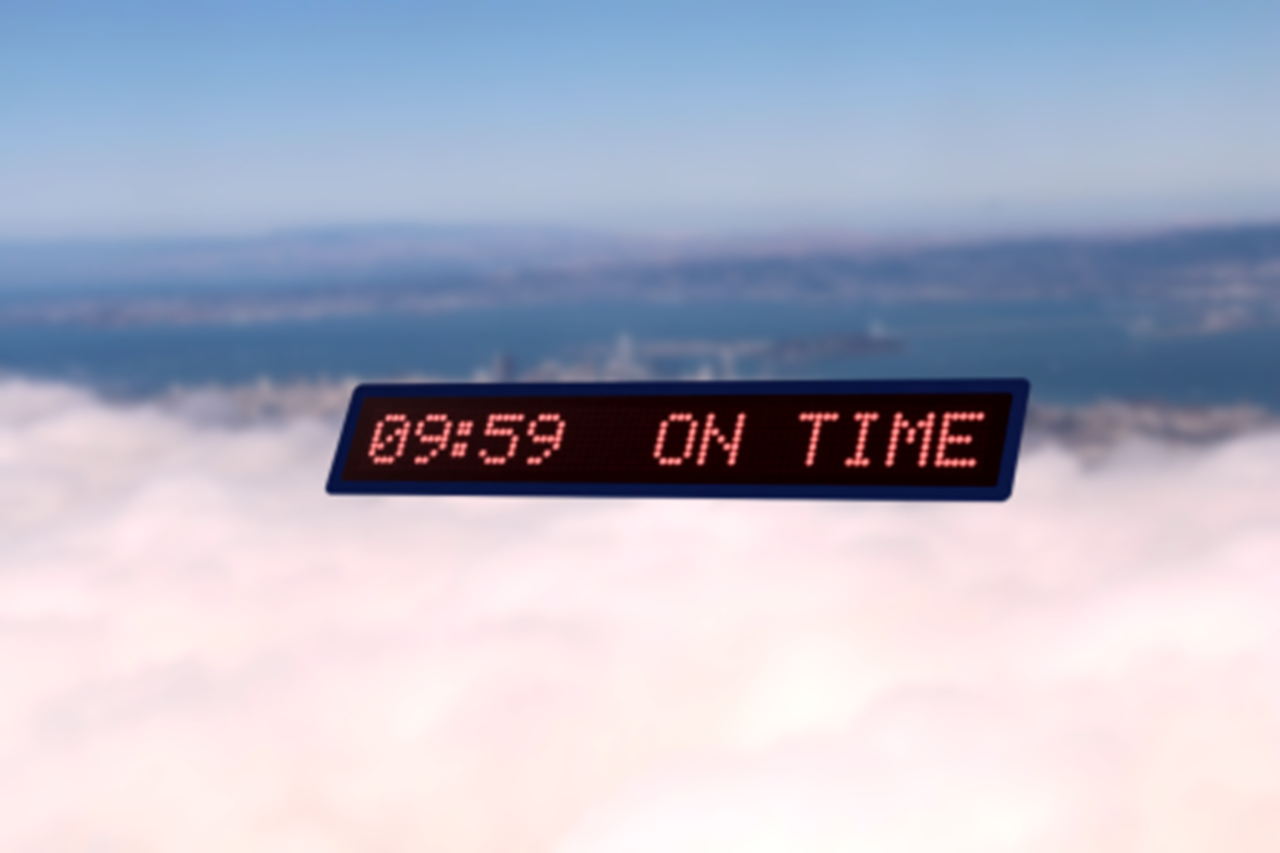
{"hour": 9, "minute": 59}
